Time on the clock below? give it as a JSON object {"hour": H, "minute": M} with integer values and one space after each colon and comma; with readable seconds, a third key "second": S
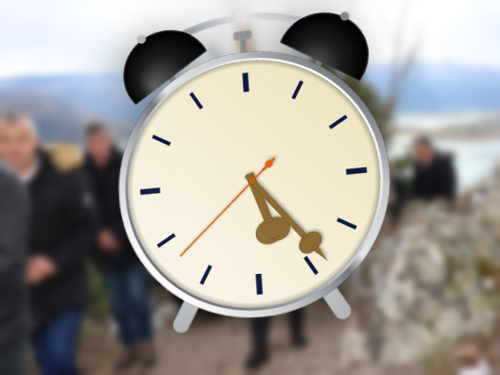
{"hour": 5, "minute": 23, "second": 38}
